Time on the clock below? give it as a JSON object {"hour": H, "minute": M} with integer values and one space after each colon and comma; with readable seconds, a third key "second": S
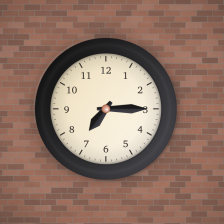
{"hour": 7, "minute": 15}
